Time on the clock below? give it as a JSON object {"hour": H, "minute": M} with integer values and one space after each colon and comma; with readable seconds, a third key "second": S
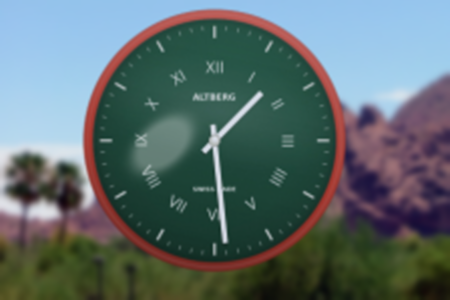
{"hour": 1, "minute": 29}
